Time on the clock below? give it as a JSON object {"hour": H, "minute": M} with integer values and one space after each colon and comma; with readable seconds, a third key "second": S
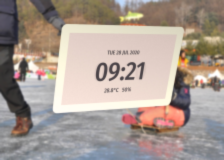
{"hour": 9, "minute": 21}
